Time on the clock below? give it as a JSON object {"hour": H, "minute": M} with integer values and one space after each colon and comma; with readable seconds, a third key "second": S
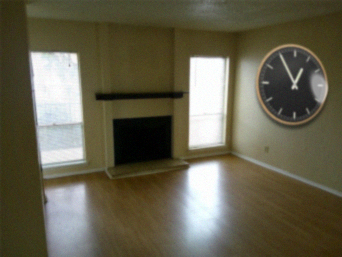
{"hour": 12, "minute": 55}
